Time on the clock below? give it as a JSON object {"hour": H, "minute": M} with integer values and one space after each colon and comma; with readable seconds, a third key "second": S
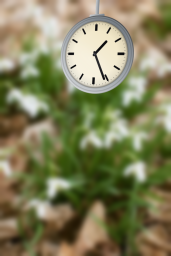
{"hour": 1, "minute": 26}
